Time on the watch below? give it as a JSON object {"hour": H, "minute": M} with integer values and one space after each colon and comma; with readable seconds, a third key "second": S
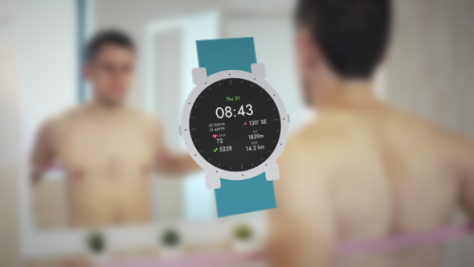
{"hour": 8, "minute": 43}
